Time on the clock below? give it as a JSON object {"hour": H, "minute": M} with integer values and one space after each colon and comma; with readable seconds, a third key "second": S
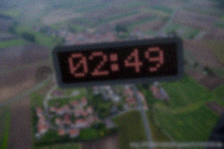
{"hour": 2, "minute": 49}
